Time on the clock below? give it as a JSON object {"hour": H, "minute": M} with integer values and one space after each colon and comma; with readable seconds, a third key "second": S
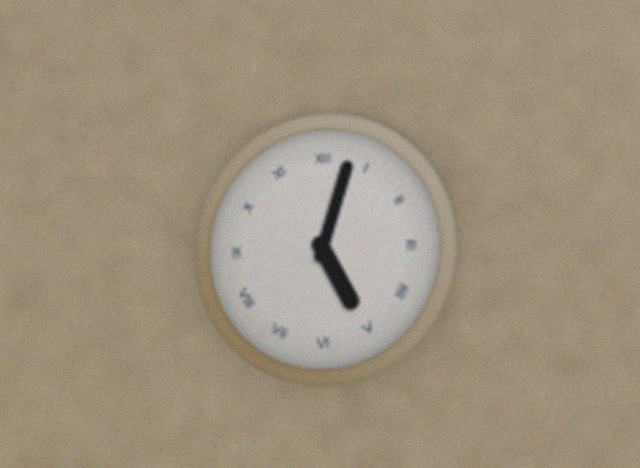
{"hour": 5, "minute": 3}
